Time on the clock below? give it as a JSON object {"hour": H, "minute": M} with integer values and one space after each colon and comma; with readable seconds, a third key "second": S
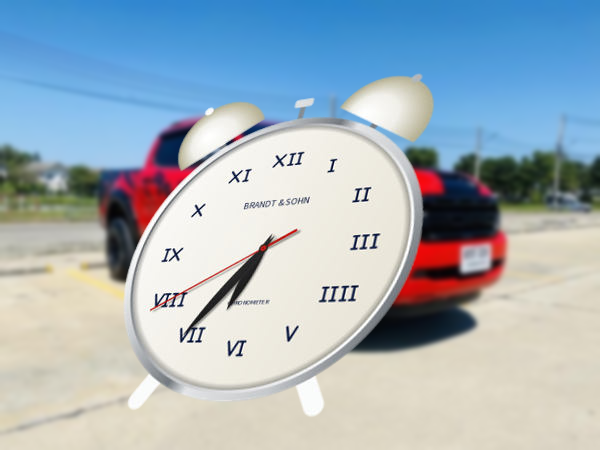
{"hour": 6, "minute": 35, "second": 40}
